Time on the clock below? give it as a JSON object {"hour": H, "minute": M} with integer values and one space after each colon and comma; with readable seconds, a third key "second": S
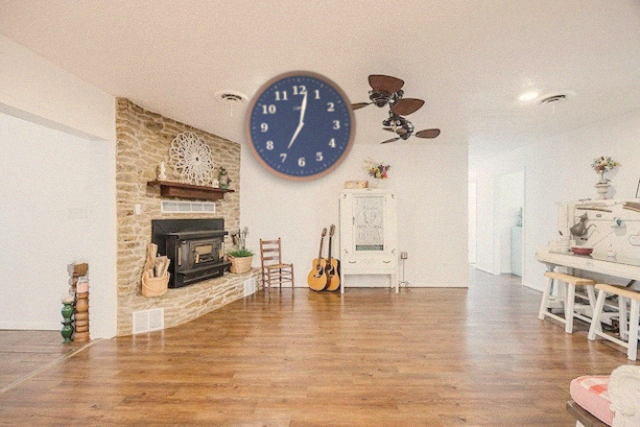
{"hour": 7, "minute": 2}
